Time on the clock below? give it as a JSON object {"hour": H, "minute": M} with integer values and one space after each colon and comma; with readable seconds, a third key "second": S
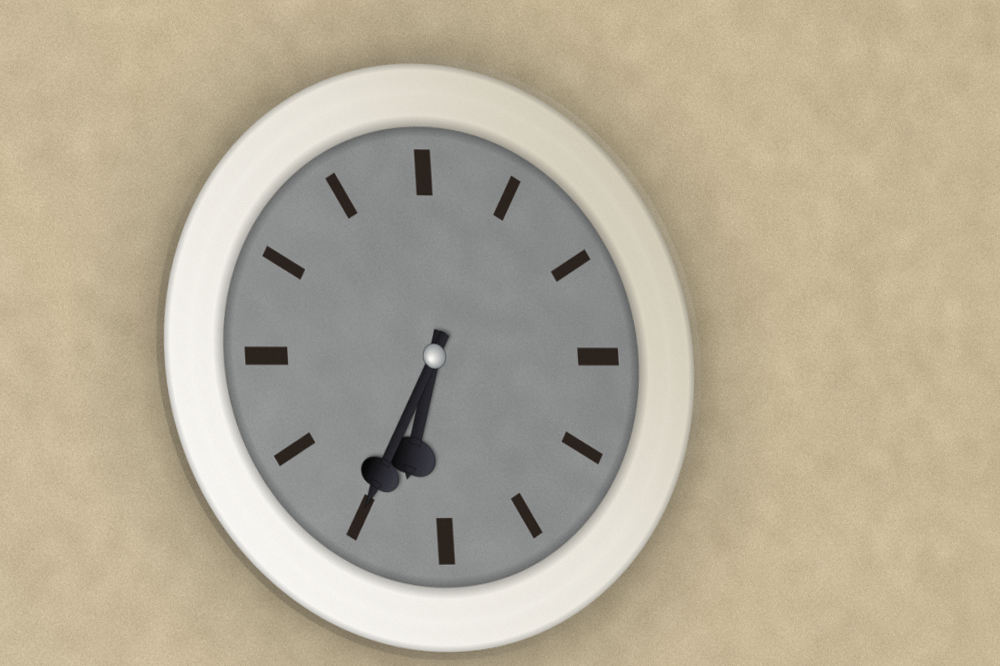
{"hour": 6, "minute": 35}
